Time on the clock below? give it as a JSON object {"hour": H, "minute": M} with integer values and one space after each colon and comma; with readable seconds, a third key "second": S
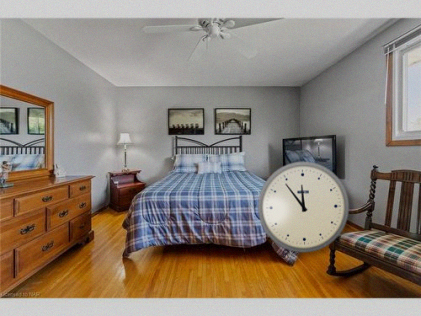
{"hour": 11, "minute": 54}
